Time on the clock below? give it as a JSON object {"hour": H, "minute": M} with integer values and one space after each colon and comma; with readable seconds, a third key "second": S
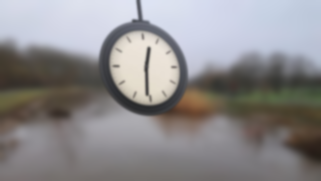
{"hour": 12, "minute": 31}
